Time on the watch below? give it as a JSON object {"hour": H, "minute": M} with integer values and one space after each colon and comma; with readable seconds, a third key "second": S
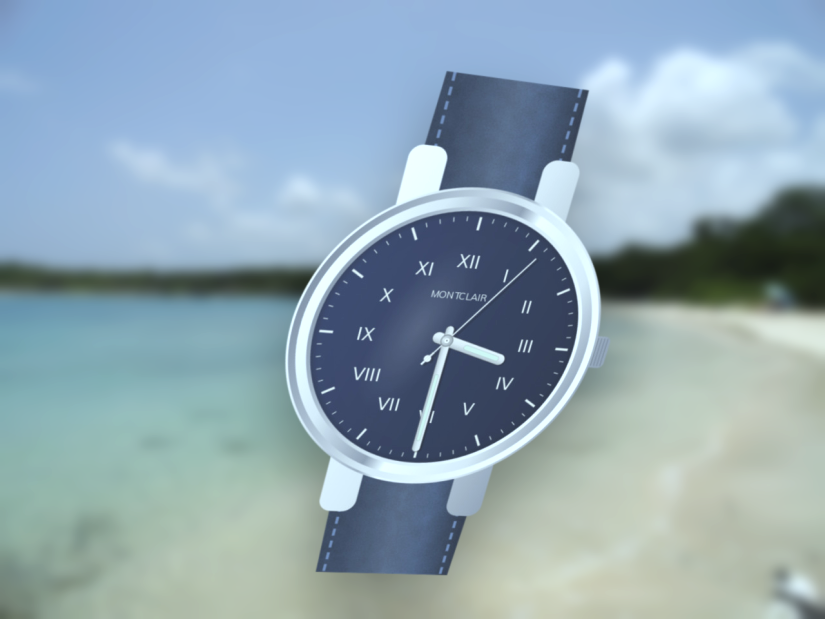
{"hour": 3, "minute": 30, "second": 6}
